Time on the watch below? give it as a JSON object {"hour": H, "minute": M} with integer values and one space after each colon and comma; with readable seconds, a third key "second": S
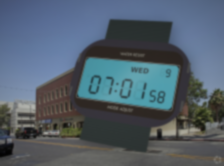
{"hour": 7, "minute": 1, "second": 58}
